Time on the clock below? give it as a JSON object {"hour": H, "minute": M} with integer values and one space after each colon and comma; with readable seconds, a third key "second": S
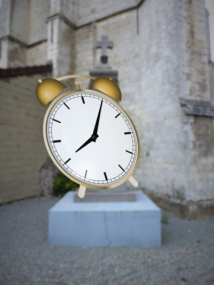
{"hour": 8, "minute": 5}
